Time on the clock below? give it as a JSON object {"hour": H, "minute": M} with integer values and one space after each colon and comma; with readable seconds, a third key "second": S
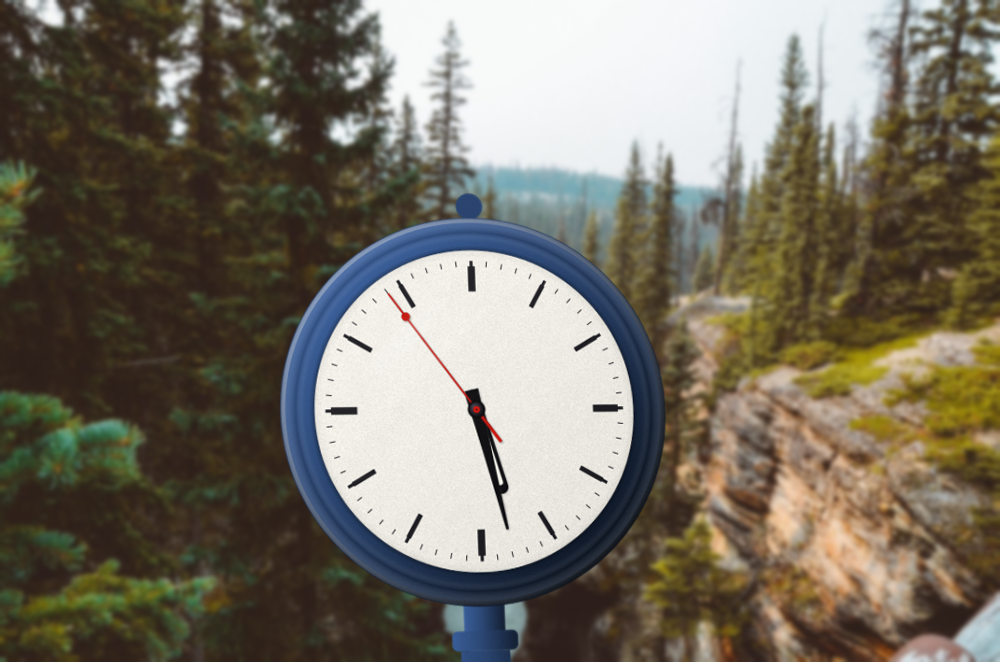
{"hour": 5, "minute": 27, "second": 54}
